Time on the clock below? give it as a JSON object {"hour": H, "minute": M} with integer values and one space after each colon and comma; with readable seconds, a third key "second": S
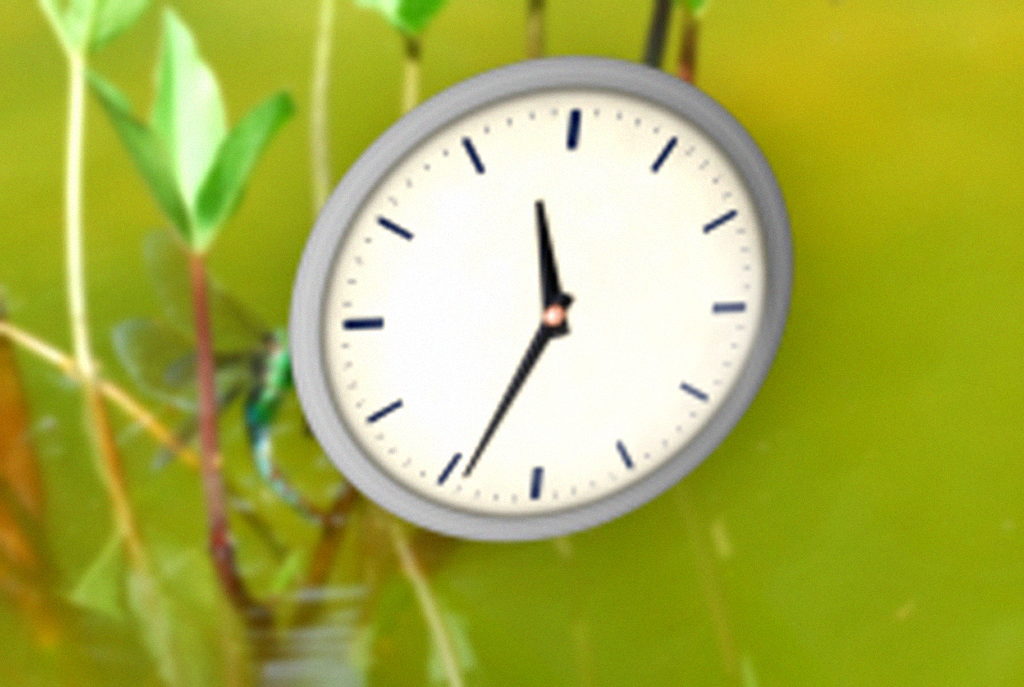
{"hour": 11, "minute": 34}
